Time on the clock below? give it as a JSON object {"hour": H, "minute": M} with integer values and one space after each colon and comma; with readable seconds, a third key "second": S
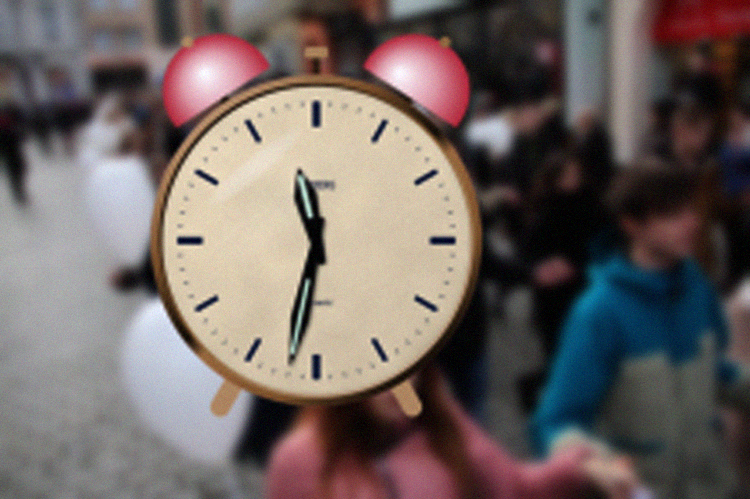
{"hour": 11, "minute": 32}
